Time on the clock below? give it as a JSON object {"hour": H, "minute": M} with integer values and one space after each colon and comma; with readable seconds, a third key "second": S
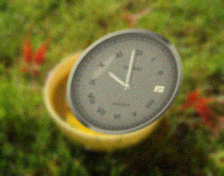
{"hour": 9, "minute": 59}
